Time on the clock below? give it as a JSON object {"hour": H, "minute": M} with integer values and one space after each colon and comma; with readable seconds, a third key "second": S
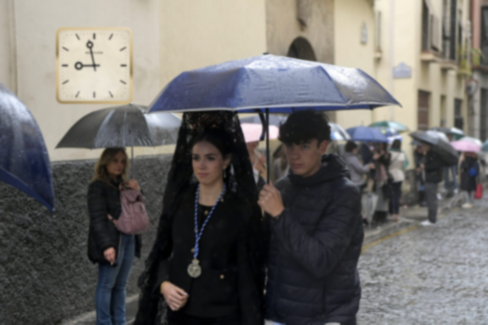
{"hour": 8, "minute": 58}
